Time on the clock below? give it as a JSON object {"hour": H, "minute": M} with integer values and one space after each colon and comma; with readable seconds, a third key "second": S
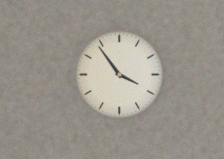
{"hour": 3, "minute": 54}
